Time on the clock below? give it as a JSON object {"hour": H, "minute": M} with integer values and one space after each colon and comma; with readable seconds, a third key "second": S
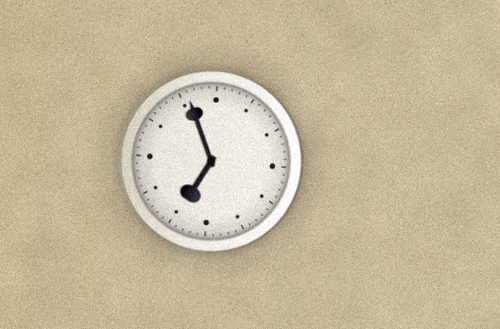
{"hour": 6, "minute": 56}
